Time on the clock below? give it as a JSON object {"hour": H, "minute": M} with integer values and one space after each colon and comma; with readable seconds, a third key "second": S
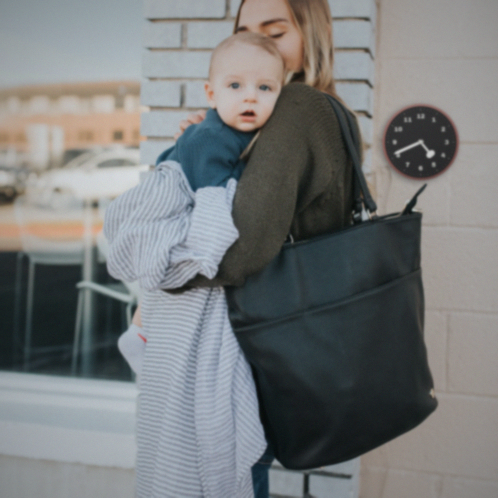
{"hour": 4, "minute": 41}
